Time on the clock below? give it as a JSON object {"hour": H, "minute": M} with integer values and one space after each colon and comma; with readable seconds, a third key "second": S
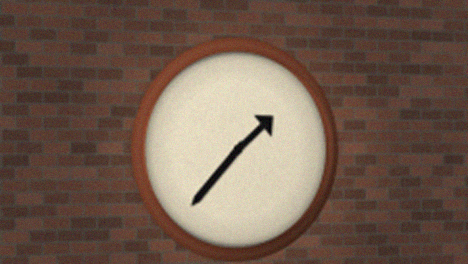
{"hour": 1, "minute": 37}
